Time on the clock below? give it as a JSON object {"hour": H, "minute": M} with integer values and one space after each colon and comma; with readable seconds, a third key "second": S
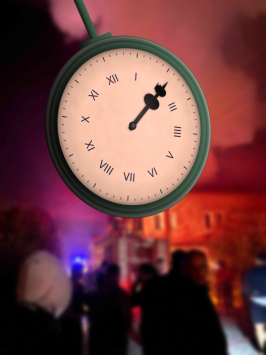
{"hour": 2, "minute": 11}
